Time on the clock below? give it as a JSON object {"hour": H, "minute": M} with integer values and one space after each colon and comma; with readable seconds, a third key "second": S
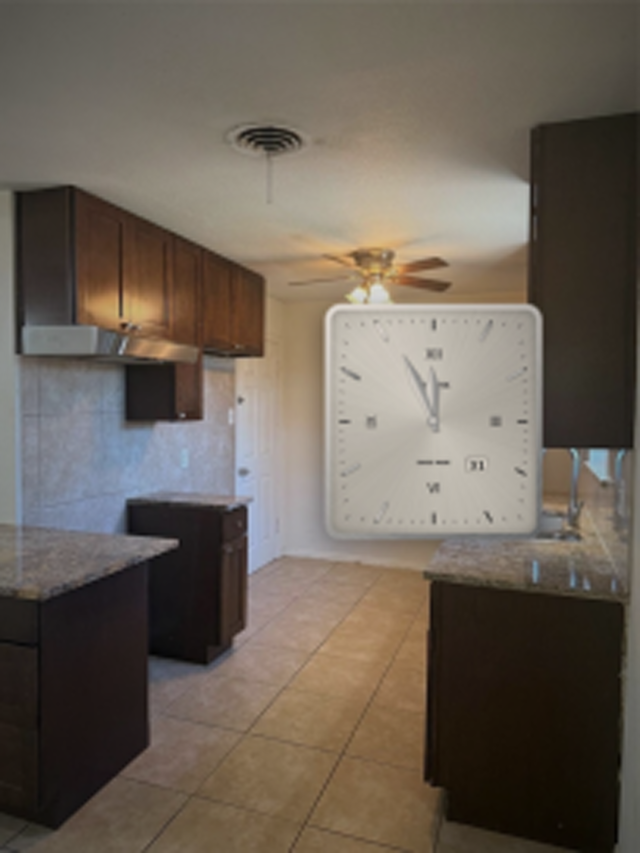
{"hour": 11, "minute": 56}
